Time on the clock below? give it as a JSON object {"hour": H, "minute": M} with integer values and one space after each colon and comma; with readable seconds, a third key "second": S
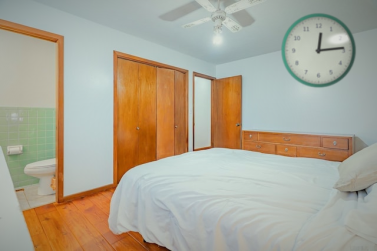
{"hour": 12, "minute": 14}
